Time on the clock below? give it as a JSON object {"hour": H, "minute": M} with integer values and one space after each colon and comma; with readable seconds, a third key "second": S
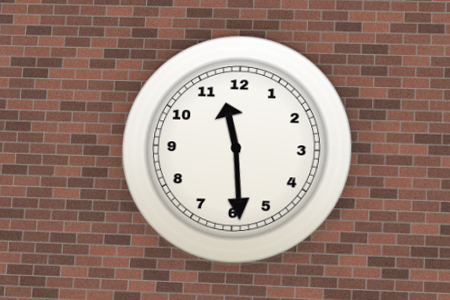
{"hour": 11, "minute": 29}
